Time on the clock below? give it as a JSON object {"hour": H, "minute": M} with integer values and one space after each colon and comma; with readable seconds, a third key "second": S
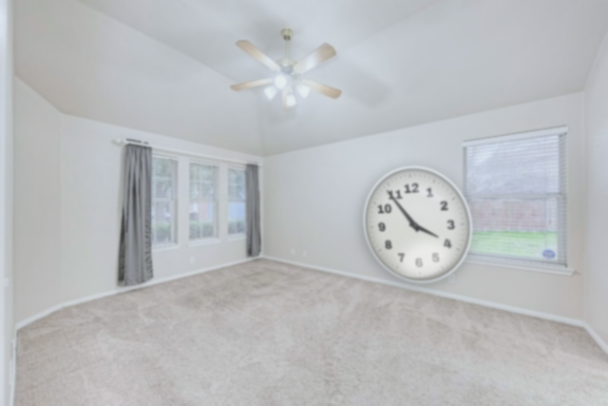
{"hour": 3, "minute": 54}
